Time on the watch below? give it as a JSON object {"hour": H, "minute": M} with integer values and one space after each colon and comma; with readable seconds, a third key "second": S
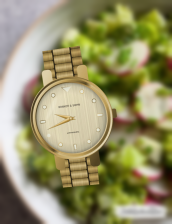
{"hour": 9, "minute": 42}
